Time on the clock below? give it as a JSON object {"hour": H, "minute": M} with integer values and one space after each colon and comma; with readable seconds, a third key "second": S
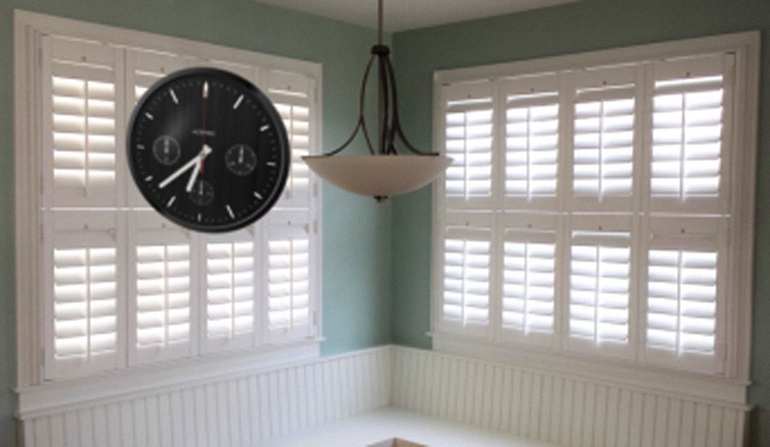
{"hour": 6, "minute": 38}
